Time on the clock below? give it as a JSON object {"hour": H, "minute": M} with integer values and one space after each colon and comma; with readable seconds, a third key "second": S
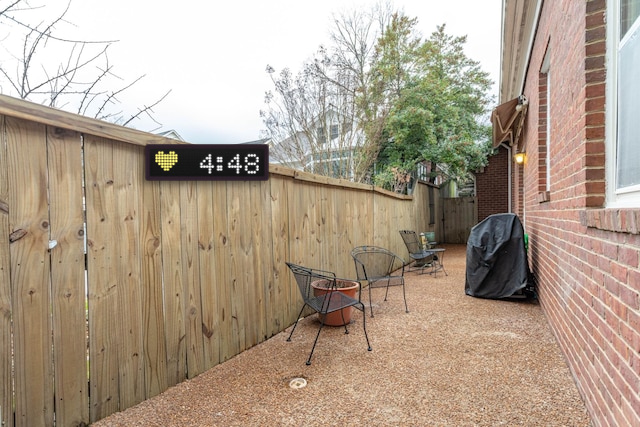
{"hour": 4, "minute": 48}
